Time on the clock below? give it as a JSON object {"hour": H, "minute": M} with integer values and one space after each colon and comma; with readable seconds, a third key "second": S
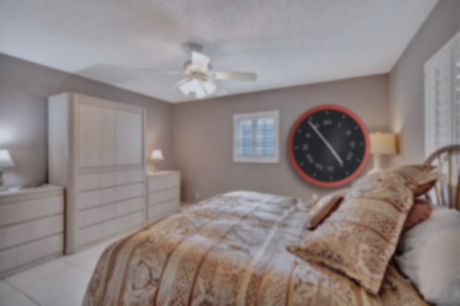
{"hour": 4, "minute": 54}
